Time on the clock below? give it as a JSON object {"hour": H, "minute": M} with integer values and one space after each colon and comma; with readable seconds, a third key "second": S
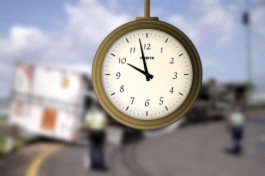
{"hour": 9, "minute": 58}
